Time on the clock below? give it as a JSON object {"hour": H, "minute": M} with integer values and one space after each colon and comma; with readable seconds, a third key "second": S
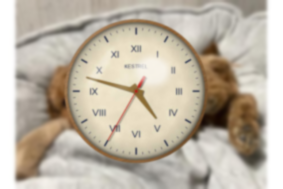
{"hour": 4, "minute": 47, "second": 35}
